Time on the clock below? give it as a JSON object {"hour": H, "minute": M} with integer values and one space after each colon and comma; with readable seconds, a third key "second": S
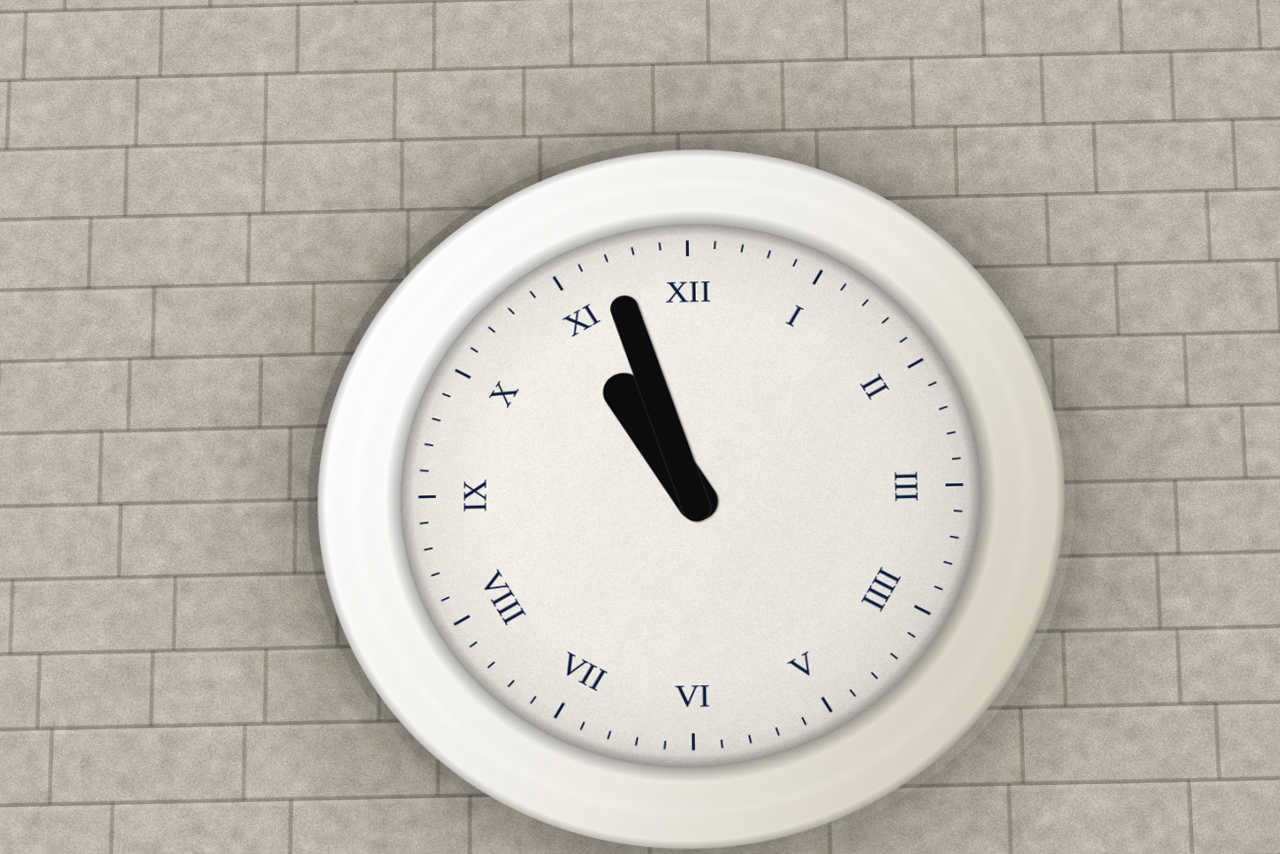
{"hour": 10, "minute": 57}
